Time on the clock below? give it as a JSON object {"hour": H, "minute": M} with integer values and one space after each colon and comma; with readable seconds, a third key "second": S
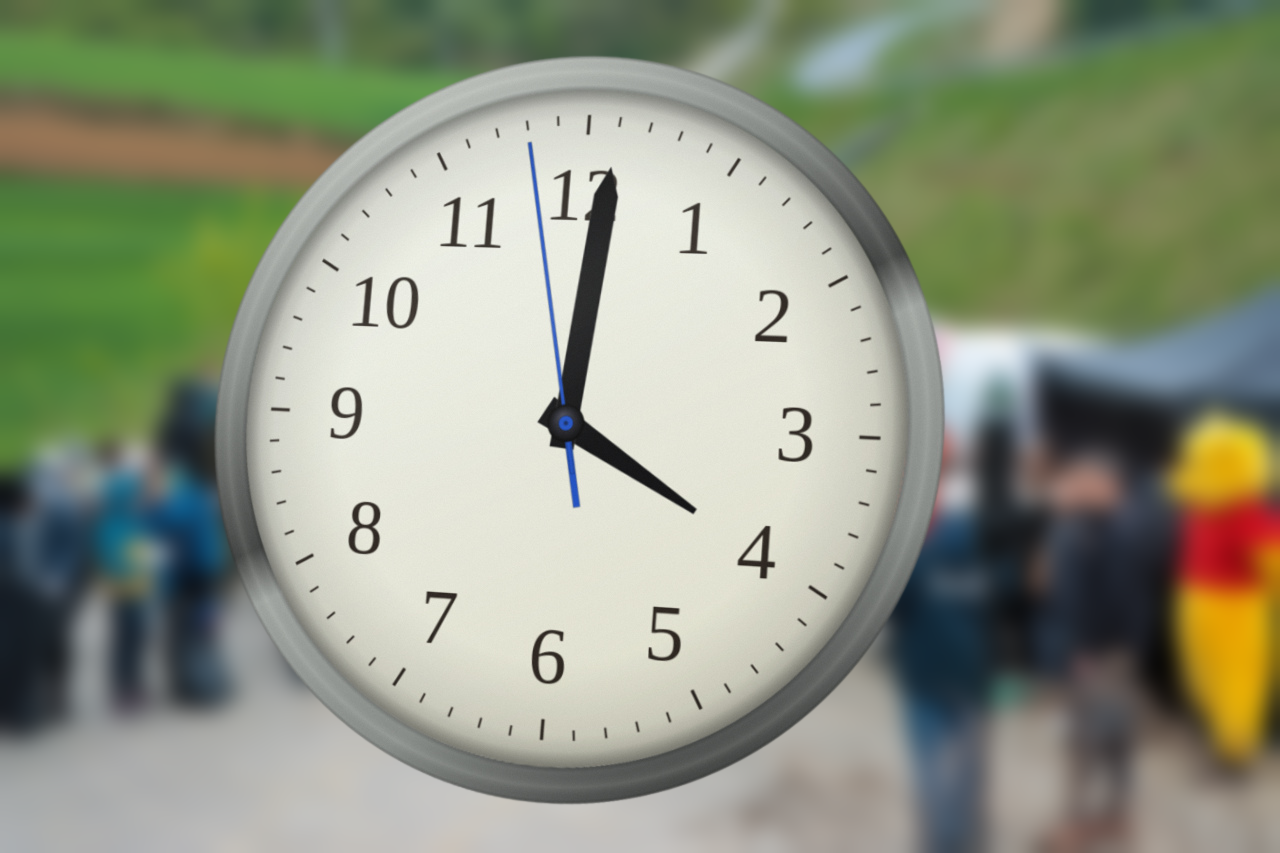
{"hour": 4, "minute": 0, "second": 58}
